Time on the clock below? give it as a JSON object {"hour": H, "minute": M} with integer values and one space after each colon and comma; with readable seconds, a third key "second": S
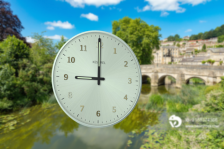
{"hour": 9, "minute": 0}
